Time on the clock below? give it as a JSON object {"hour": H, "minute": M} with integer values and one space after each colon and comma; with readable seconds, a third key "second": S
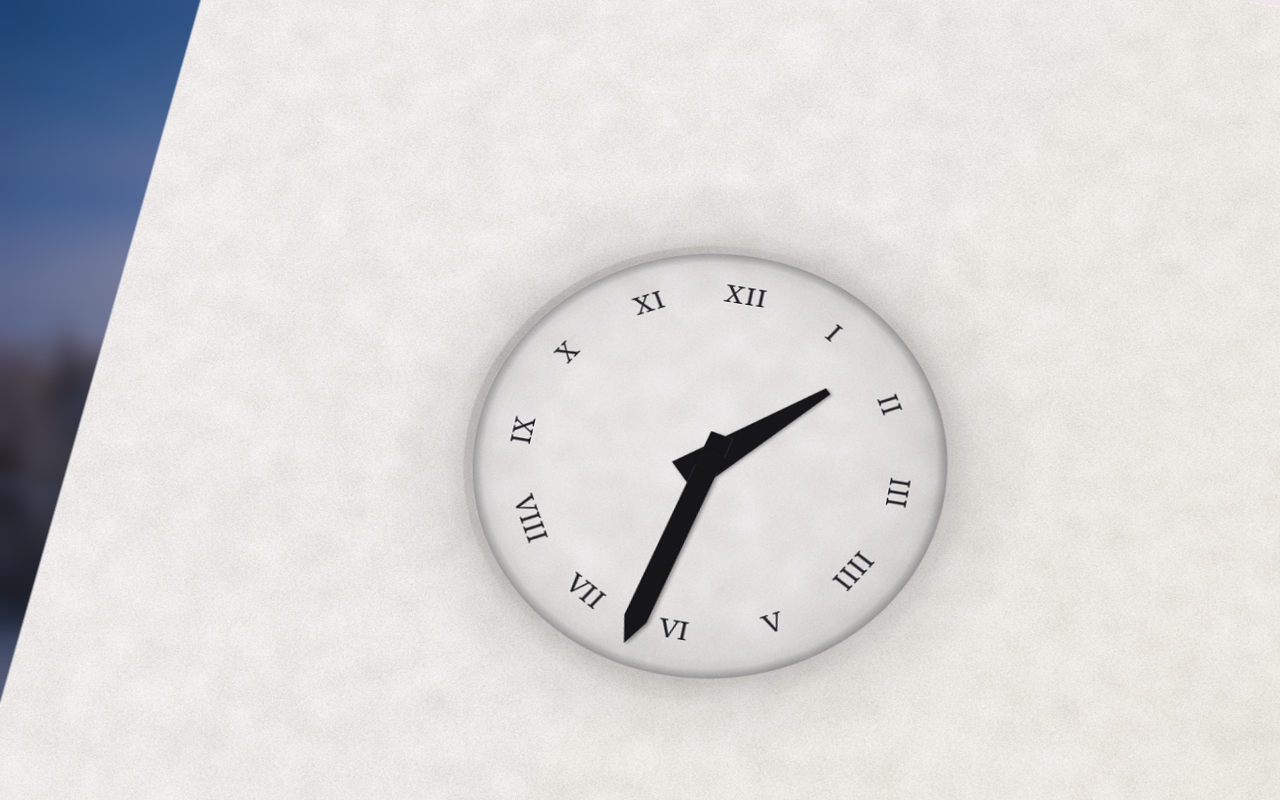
{"hour": 1, "minute": 32}
